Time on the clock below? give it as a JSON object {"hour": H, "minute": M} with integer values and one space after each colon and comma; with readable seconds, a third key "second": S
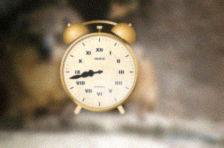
{"hour": 8, "minute": 43}
